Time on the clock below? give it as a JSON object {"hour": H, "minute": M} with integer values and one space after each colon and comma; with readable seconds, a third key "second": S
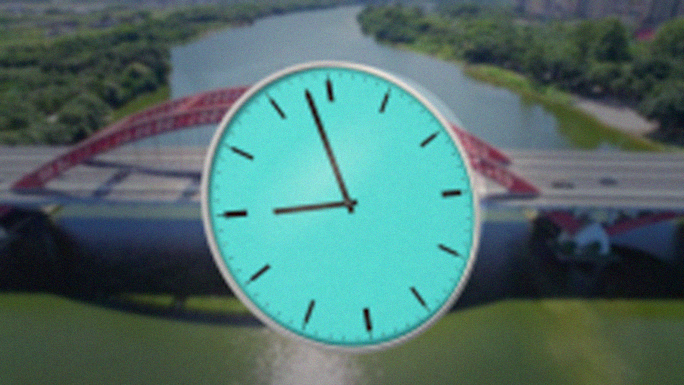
{"hour": 8, "minute": 58}
